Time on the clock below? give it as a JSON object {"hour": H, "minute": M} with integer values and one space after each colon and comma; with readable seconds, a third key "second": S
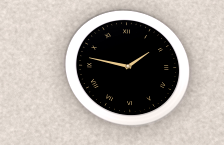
{"hour": 1, "minute": 47}
